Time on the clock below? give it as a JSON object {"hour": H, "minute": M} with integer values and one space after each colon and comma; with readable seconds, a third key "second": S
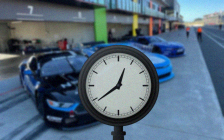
{"hour": 12, "minute": 39}
